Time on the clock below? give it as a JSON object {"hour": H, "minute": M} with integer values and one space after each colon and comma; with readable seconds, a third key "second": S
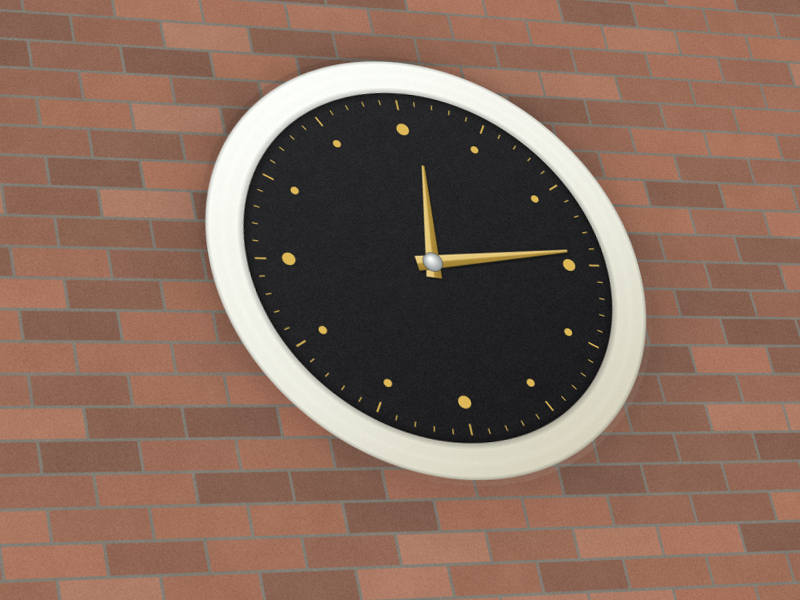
{"hour": 12, "minute": 14}
